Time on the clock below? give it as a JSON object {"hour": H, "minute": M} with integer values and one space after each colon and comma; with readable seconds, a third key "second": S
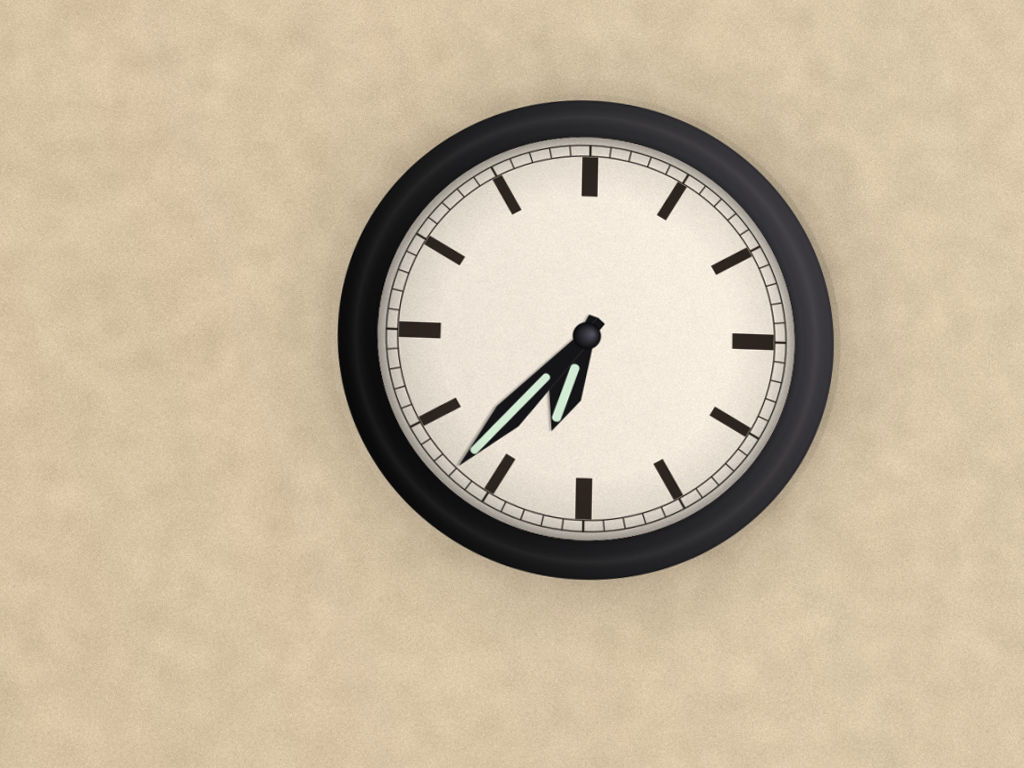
{"hour": 6, "minute": 37}
